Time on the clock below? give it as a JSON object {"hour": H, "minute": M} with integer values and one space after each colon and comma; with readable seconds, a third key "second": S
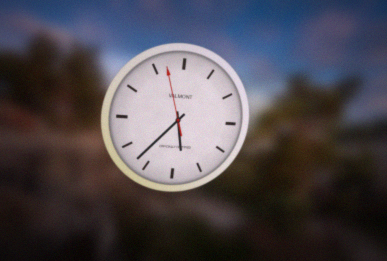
{"hour": 5, "minute": 36, "second": 57}
